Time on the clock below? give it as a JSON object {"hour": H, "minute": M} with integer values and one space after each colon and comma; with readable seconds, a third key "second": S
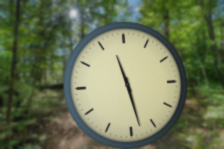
{"hour": 11, "minute": 28}
